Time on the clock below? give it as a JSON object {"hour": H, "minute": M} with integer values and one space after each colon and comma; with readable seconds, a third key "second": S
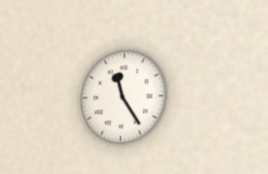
{"hour": 11, "minute": 24}
